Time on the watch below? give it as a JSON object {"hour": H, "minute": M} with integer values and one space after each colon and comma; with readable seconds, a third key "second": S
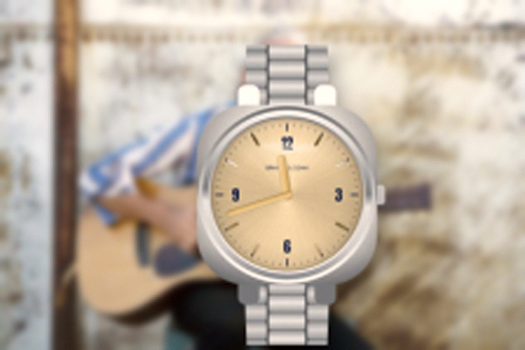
{"hour": 11, "minute": 42}
